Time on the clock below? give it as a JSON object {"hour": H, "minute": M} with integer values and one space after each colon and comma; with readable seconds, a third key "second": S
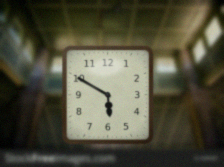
{"hour": 5, "minute": 50}
